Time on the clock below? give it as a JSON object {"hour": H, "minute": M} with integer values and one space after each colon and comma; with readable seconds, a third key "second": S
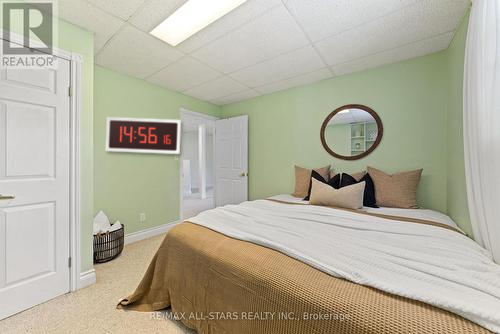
{"hour": 14, "minute": 56}
